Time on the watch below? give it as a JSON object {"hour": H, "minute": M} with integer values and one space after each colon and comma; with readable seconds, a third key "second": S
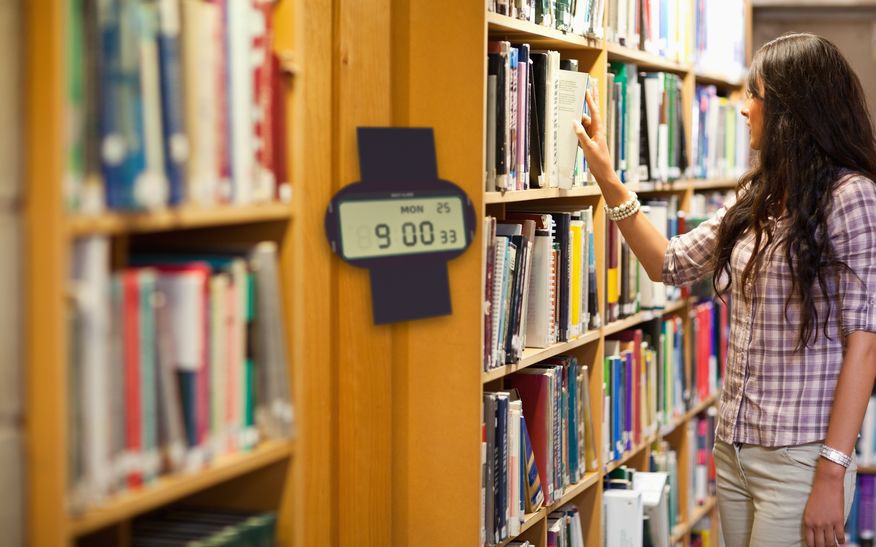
{"hour": 9, "minute": 0, "second": 33}
